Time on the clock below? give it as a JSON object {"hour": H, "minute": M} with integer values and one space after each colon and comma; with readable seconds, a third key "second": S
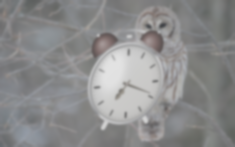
{"hour": 7, "minute": 19}
